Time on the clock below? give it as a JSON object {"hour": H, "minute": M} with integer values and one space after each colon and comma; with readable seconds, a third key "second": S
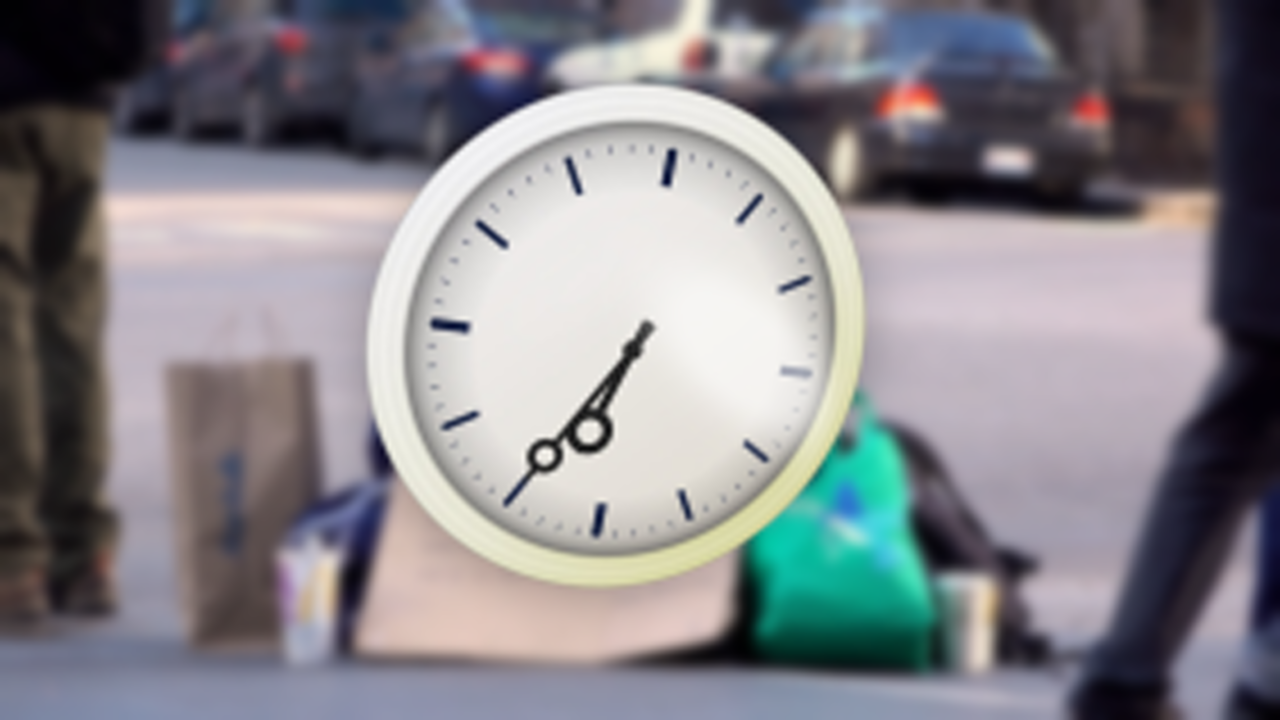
{"hour": 6, "minute": 35}
